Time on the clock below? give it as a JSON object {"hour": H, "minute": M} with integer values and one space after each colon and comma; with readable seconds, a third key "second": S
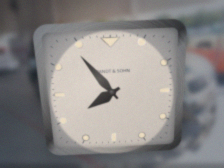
{"hour": 7, "minute": 54}
